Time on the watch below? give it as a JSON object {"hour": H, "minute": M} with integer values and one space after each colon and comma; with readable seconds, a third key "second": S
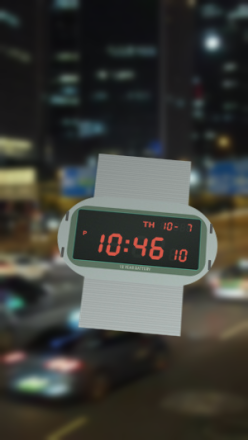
{"hour": 10, "minute": 46, "second": 10}
